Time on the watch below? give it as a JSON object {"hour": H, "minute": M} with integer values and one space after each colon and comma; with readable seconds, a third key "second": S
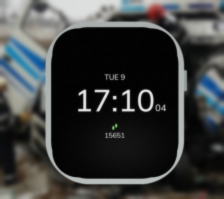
{"hour": 17, "minute": 10, "second": 4}
